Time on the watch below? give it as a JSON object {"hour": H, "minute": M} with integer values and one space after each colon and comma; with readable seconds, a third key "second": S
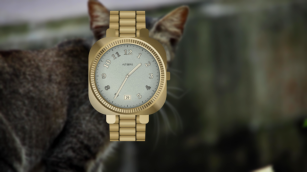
{"hour": 1, "minute": 35}
